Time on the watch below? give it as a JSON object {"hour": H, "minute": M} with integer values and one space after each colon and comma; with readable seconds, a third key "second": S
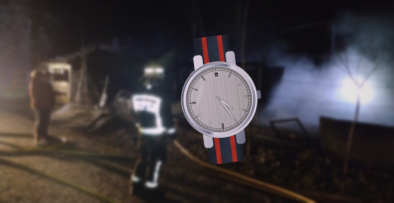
{"hour": 4, "minute": 25}
